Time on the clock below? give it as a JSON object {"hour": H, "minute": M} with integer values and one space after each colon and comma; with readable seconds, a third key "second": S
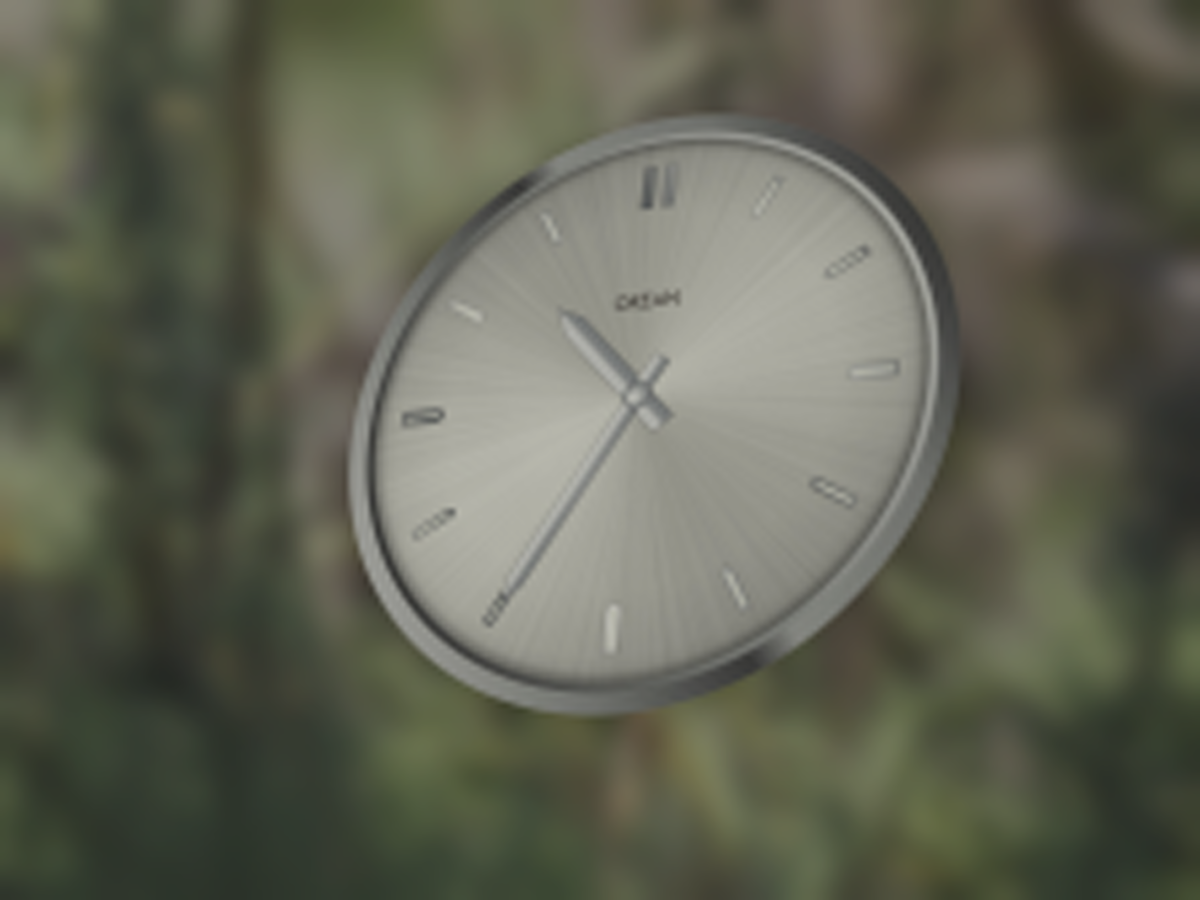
{"hour": 10, "minute": 35}
